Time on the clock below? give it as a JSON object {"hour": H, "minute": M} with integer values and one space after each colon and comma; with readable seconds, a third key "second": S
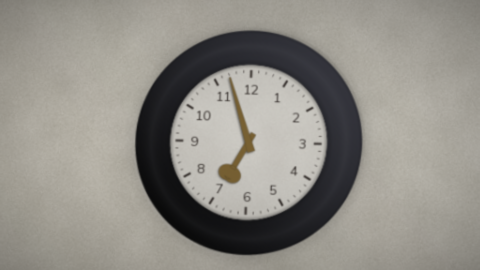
{"hour": 6, "minute": 57}
